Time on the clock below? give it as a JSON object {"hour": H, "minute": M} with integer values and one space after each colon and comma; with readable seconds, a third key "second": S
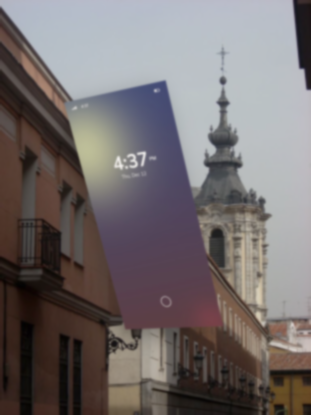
{"hour": 4, "minute": 37}
